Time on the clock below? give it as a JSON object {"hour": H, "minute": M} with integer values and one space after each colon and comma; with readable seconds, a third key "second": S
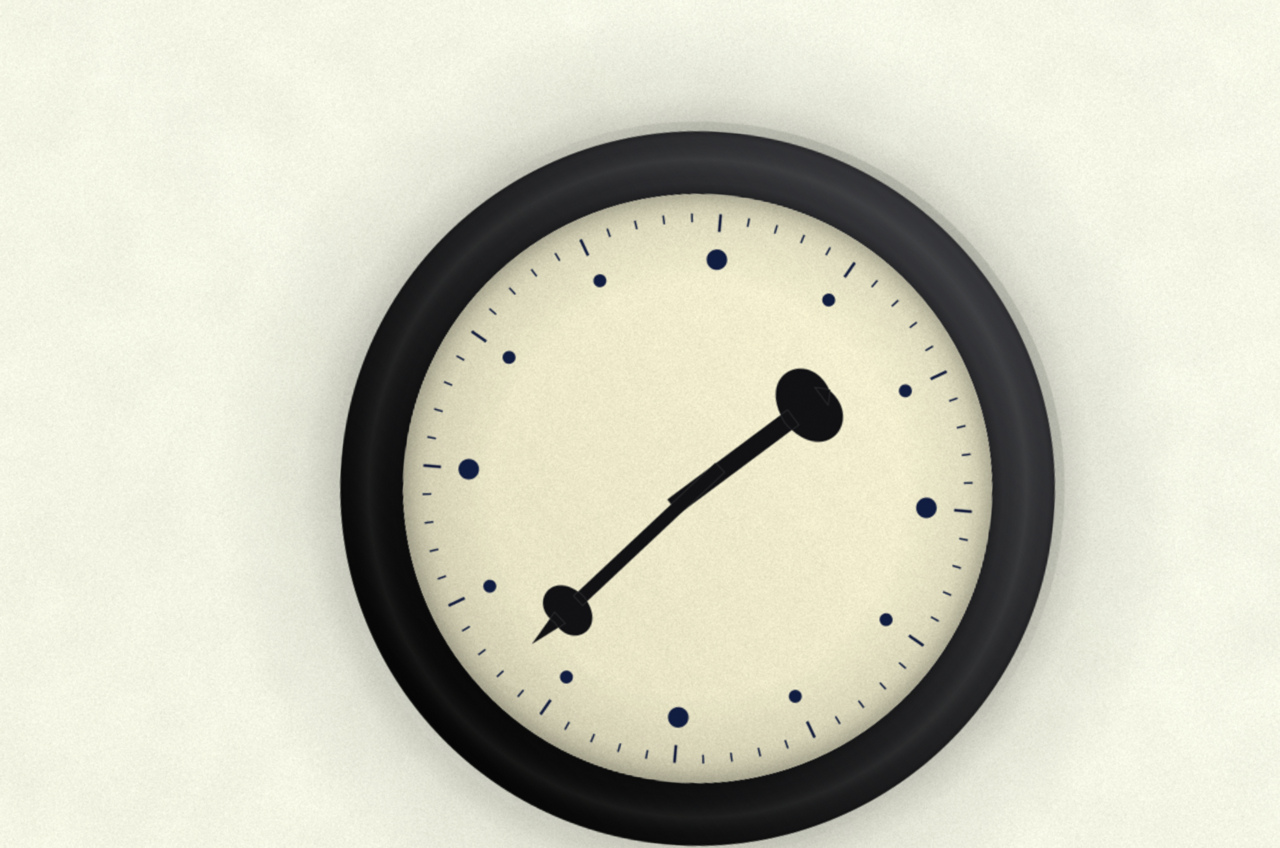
{"hour": 1, "minute": 37}
